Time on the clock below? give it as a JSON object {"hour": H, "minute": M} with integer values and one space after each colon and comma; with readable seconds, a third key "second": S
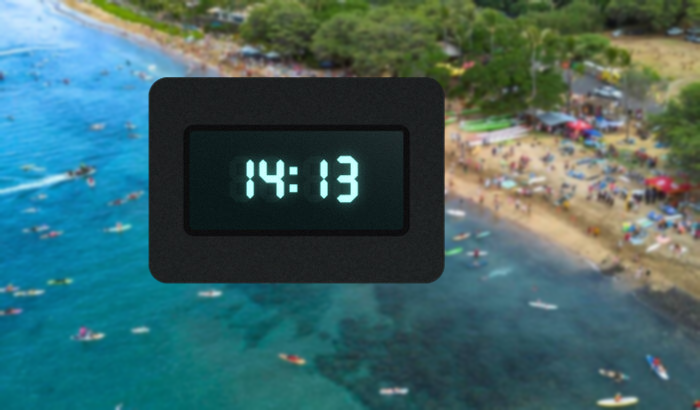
{"hour": 14, "minute": 13}
